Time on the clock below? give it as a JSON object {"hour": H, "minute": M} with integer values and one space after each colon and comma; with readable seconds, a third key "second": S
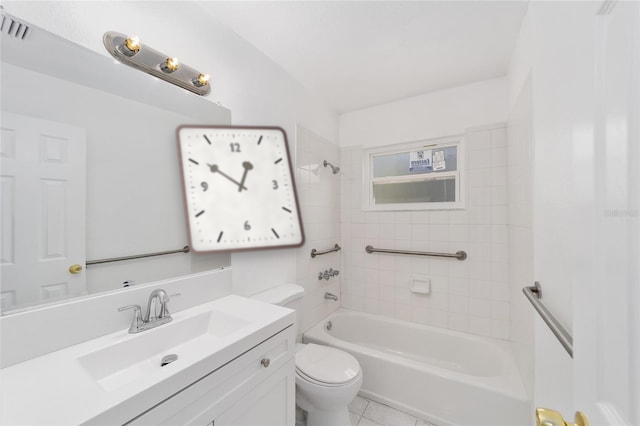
{"hour": 12, "minute": 51}
